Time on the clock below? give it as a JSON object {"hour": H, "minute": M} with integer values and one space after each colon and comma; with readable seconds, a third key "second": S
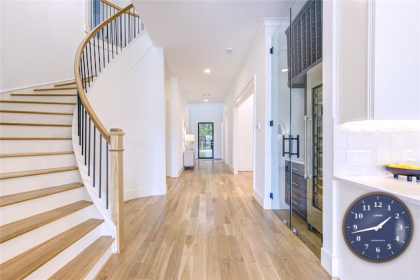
{"hour": 1, "minute": 43}
